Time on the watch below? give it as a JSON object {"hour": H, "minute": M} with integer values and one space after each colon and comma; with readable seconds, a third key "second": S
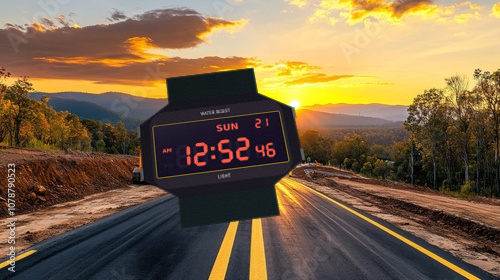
{"hour": 12, "minute": 52, "second": 46}
